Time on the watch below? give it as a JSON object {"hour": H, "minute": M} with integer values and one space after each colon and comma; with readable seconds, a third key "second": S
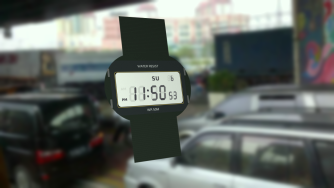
{"hour": 11, "minute": 50, "second": 53}
